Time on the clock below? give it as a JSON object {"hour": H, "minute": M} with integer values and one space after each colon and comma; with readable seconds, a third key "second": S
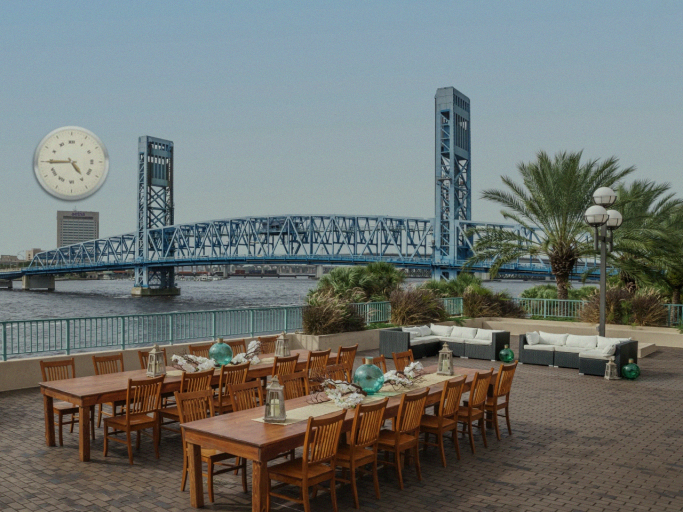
{"hour": 4, "minute": 45}
